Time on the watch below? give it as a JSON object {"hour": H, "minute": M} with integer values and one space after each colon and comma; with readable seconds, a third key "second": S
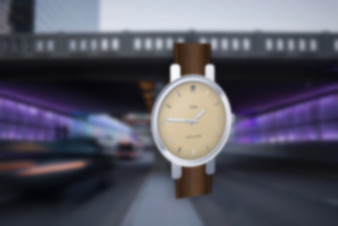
{"hour": 1, "minute": 46}
